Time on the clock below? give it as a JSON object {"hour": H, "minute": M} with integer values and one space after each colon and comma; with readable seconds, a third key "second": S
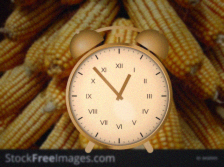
{"hour": 12, "minute": 53}
